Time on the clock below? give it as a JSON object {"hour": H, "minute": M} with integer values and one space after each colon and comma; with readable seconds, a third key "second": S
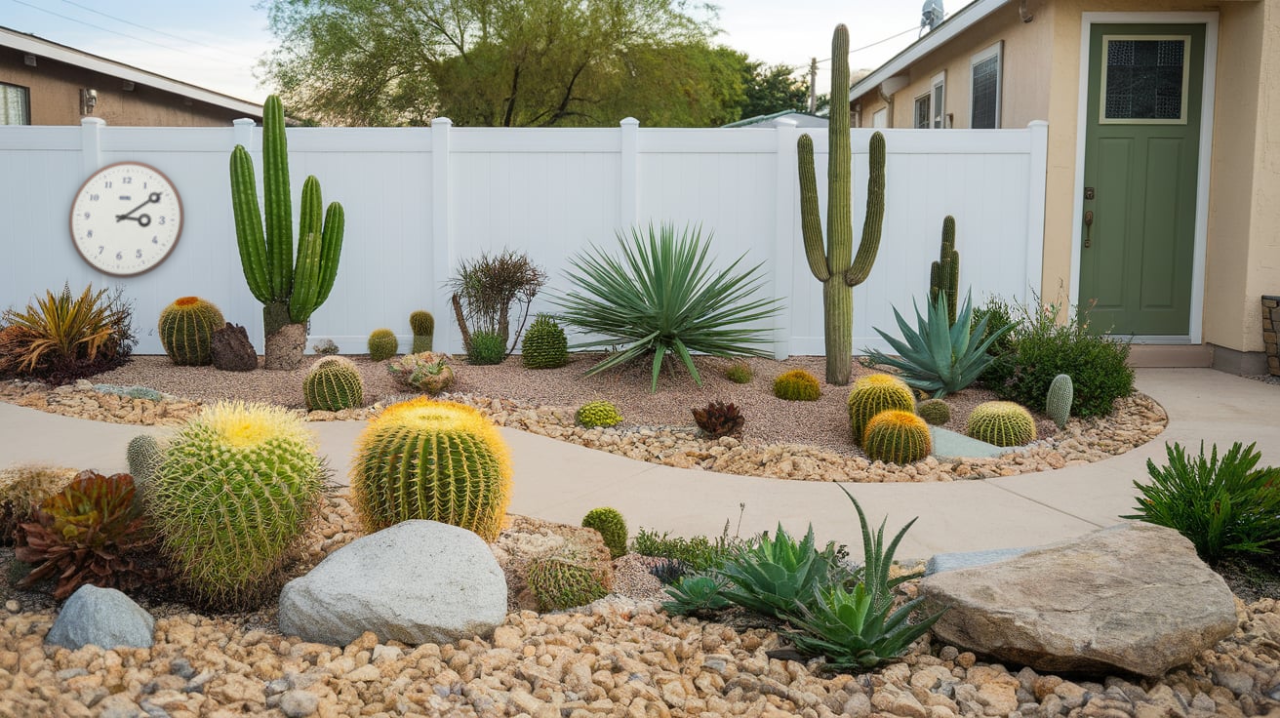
{"hour": 3, "minute": 9}
